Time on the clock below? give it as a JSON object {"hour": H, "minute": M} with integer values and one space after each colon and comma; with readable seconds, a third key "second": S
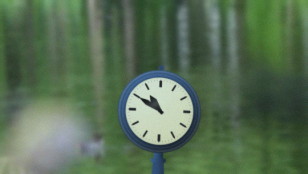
{"hour": 10, "minute": 50}
